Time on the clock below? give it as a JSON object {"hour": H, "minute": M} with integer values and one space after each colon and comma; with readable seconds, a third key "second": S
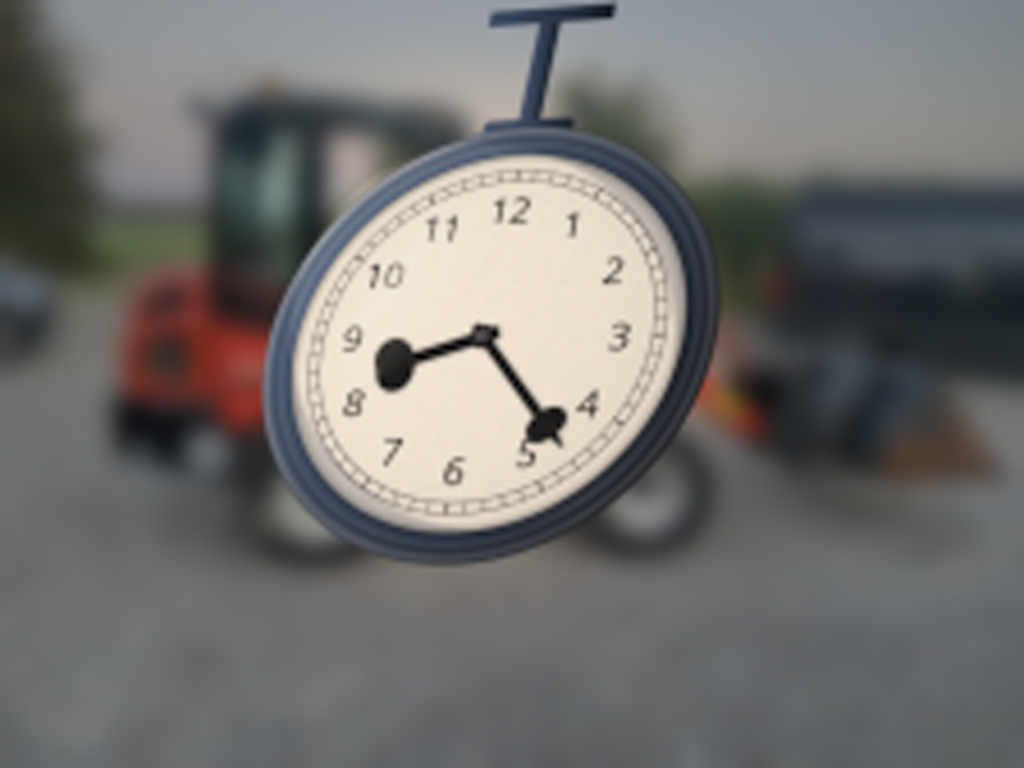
{"hour": 8, "minute": 23}
